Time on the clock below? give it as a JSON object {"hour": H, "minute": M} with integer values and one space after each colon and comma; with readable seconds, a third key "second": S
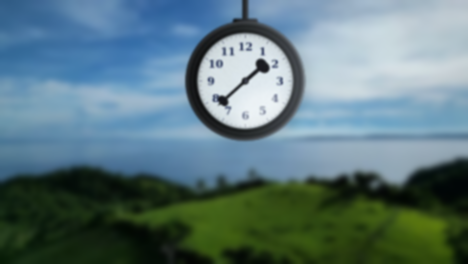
{"hour": 1, "minute": 38}
